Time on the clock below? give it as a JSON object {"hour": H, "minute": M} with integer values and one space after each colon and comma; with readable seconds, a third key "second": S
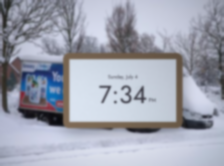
{"hour": 7, "minute": 34}
